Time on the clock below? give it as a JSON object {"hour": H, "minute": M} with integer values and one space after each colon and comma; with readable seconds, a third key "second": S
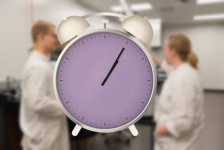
{"hour": 1, "minute": 5}
